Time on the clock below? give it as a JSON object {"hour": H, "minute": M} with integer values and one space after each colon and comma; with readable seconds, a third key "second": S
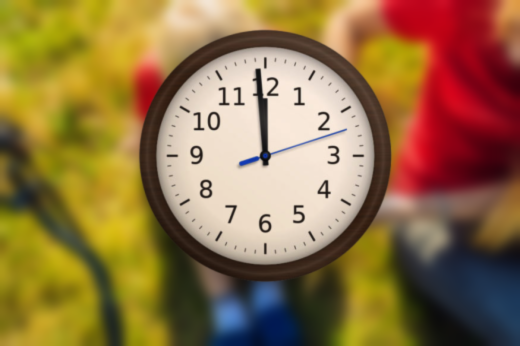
{"hour": 11, "minute": 59, "second": 12}
